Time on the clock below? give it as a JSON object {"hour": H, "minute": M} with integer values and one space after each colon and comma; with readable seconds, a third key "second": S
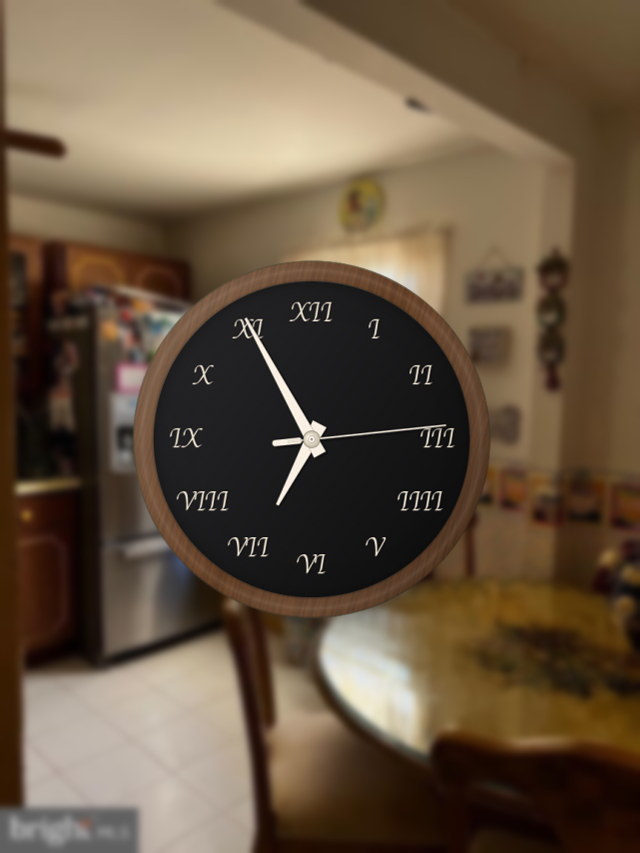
{"hour": 6, "minute": 55, "second": 14}
